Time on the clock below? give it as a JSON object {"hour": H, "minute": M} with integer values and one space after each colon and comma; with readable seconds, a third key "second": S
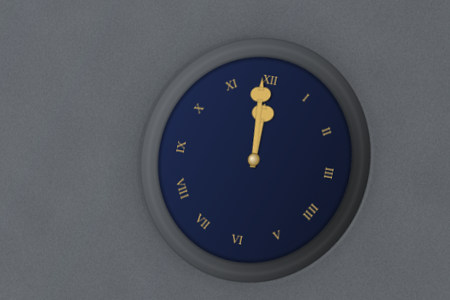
{"hour": 11, "minute": 59}
